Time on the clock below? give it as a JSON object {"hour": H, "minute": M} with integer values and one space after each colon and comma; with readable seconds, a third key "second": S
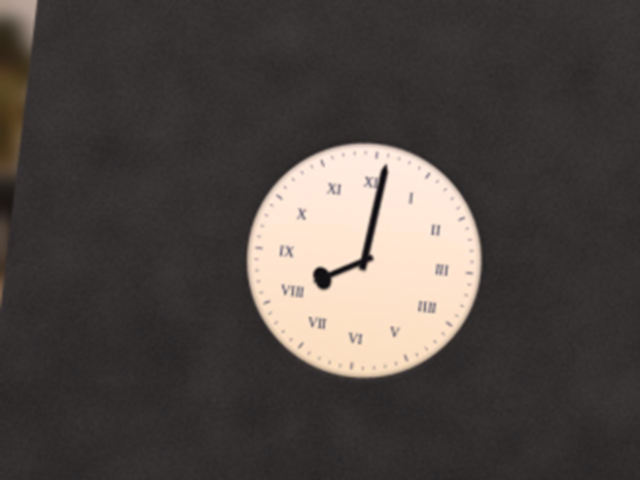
{"hour": 8, "minute": 1}
